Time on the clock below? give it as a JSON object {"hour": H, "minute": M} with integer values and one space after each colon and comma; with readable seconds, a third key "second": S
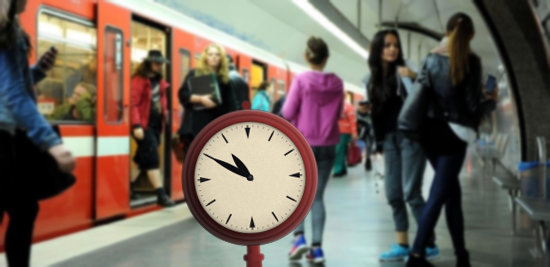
{"hour": 10, "minute": 50}
